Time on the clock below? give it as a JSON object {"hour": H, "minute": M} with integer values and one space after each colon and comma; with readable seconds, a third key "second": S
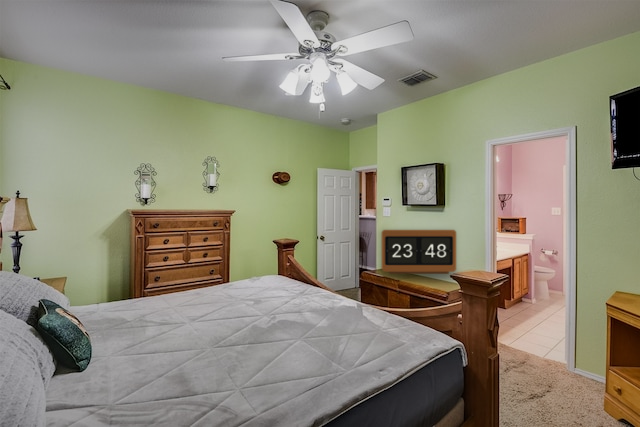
{"hour": 23, "minute": 48}
